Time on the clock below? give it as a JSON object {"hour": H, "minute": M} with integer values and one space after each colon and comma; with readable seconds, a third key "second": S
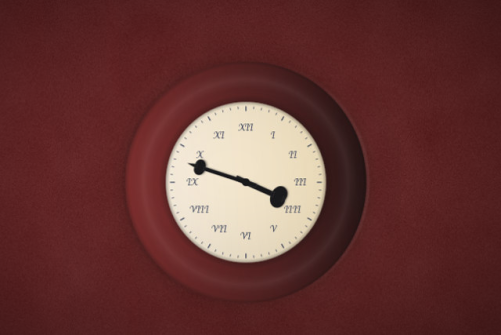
{"hour": 3, "minute": 48}
